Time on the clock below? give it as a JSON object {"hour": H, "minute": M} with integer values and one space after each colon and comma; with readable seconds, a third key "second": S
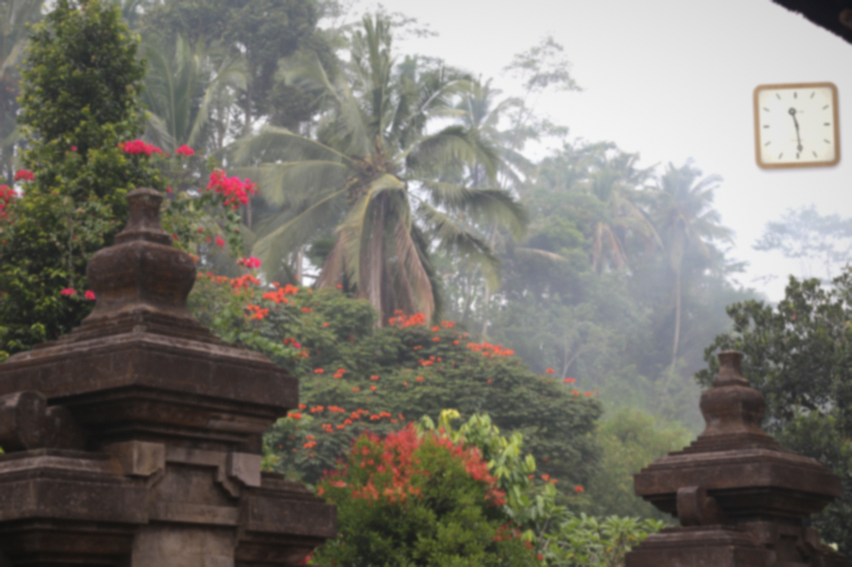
{"hour": 11, "minute": 29}
